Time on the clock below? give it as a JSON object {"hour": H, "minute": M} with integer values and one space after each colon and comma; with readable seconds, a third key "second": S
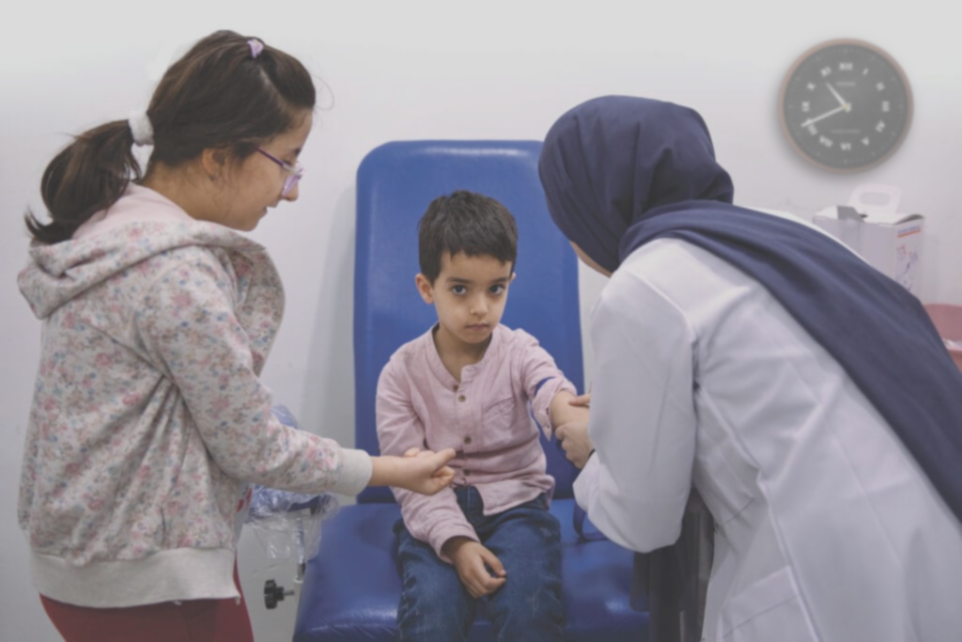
{"hour": 10, "minute": 41}
